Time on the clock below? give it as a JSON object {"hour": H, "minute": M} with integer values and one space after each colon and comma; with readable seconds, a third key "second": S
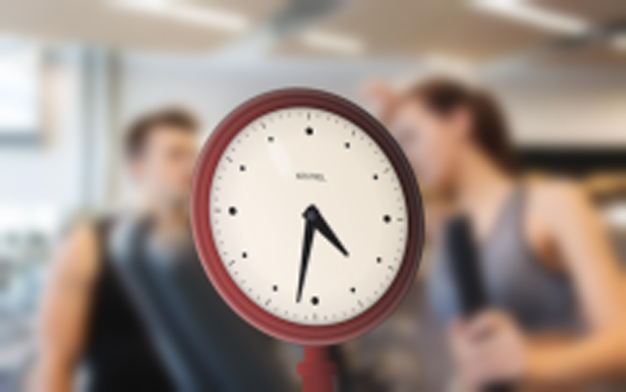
{"hour": 4, "minute": 32}
